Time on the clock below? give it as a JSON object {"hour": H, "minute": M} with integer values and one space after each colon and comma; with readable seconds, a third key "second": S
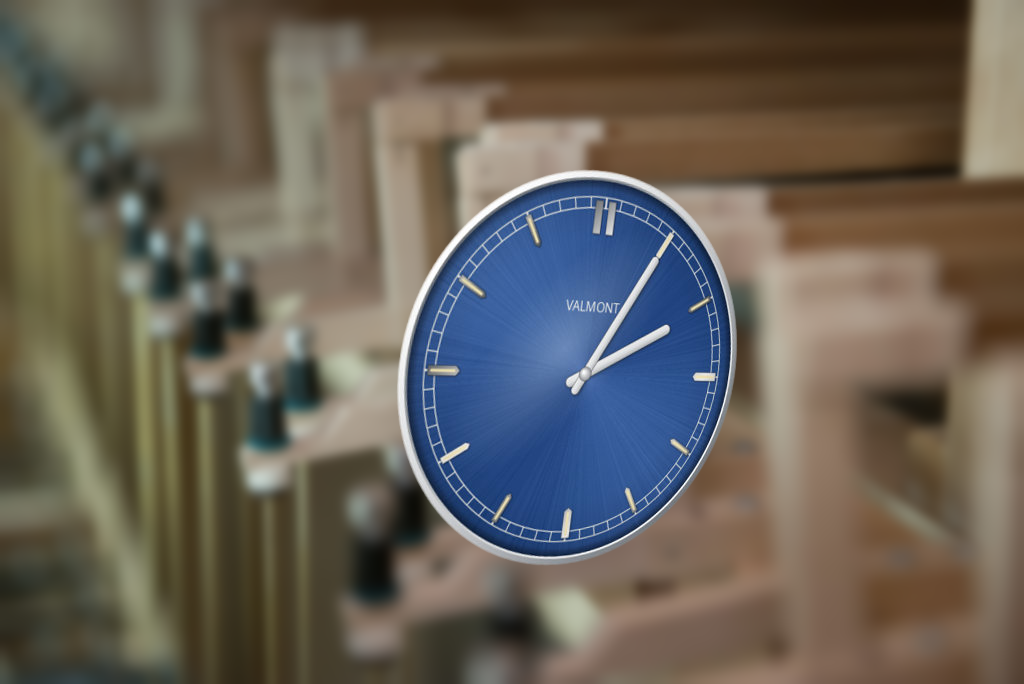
{"hour": 2, "minute": 5}
